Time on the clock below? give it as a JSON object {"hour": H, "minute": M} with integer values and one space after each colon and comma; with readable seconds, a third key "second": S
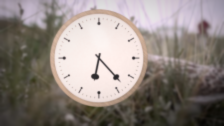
{"hour": 6, "minute": 23}
